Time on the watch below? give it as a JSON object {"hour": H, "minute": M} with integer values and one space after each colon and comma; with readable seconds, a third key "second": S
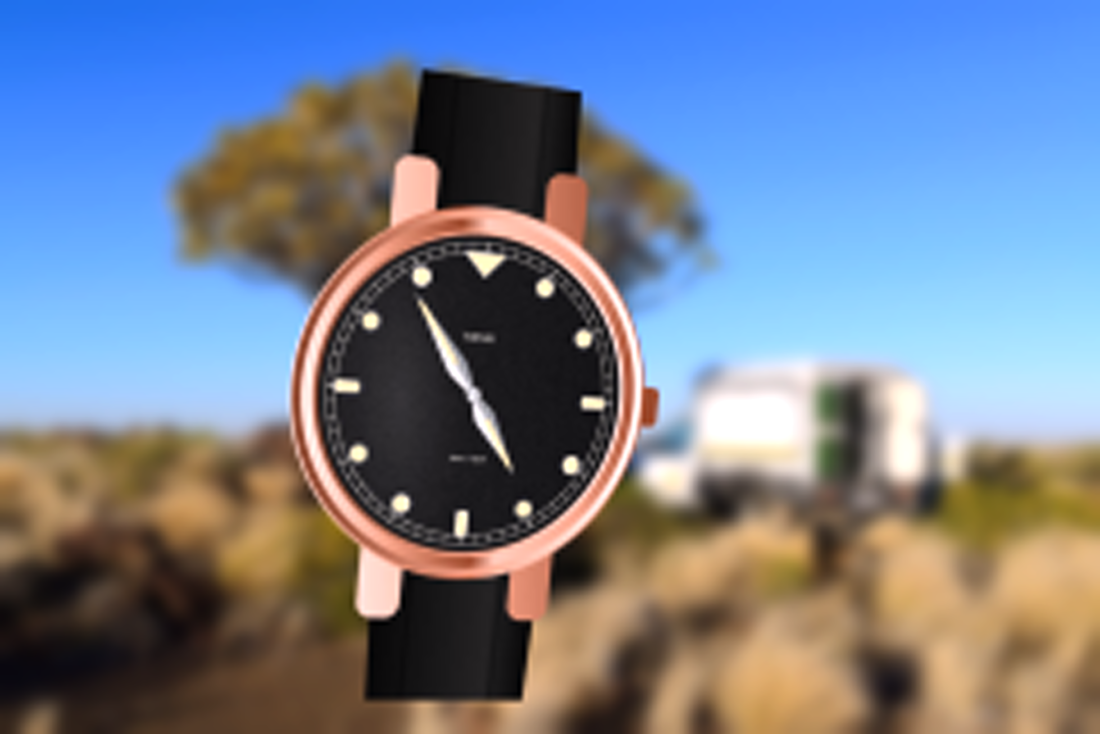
{"hour": 4, "minute": 54}
